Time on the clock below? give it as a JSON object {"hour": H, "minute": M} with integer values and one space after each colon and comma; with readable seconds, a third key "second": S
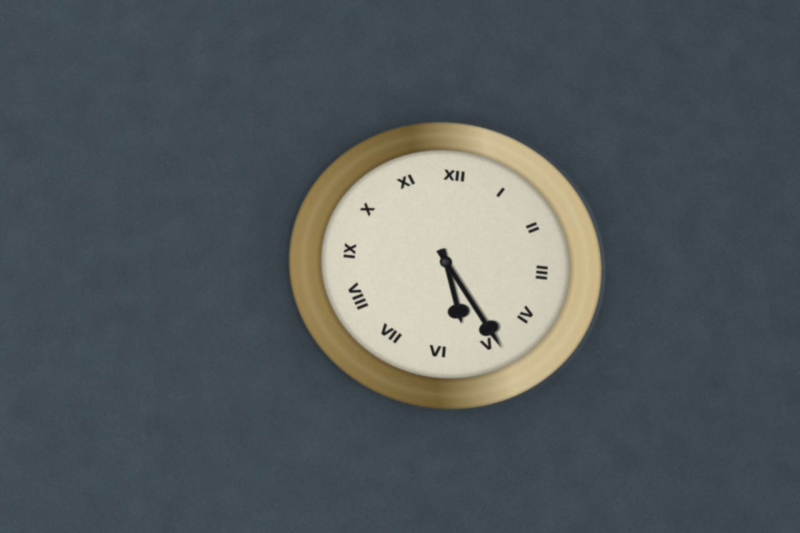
{"hour": 5, "minute": 24}
